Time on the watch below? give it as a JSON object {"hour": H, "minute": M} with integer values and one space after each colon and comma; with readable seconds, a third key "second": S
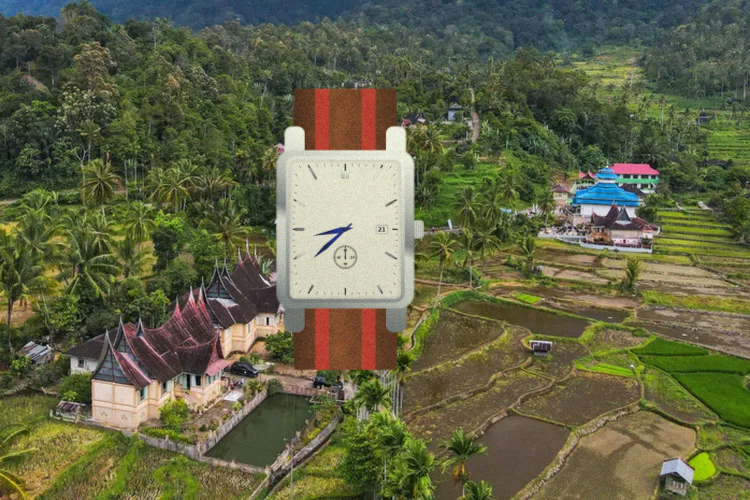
{"hour": 8, "minute": 38}
